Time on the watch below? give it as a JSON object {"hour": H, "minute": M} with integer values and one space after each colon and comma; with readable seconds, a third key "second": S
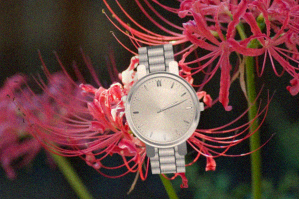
{"hour": 2, "minute": 12}
